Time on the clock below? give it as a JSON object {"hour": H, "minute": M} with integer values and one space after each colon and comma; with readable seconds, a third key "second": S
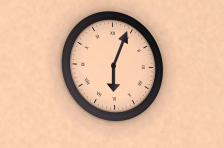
{"hour": 6, "minute": 4}
